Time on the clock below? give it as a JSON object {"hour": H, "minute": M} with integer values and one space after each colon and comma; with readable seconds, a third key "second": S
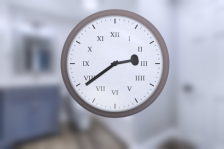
{"hour": 2, "minute": 39}
